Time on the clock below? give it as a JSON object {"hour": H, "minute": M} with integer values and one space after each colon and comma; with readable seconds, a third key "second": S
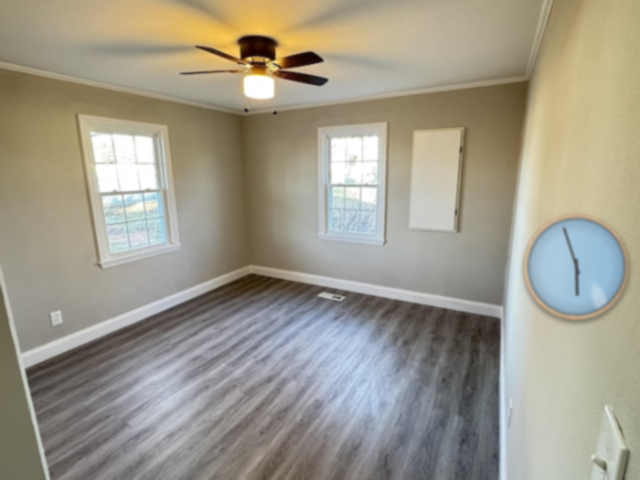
{"hour": 5, "minute": 57}
